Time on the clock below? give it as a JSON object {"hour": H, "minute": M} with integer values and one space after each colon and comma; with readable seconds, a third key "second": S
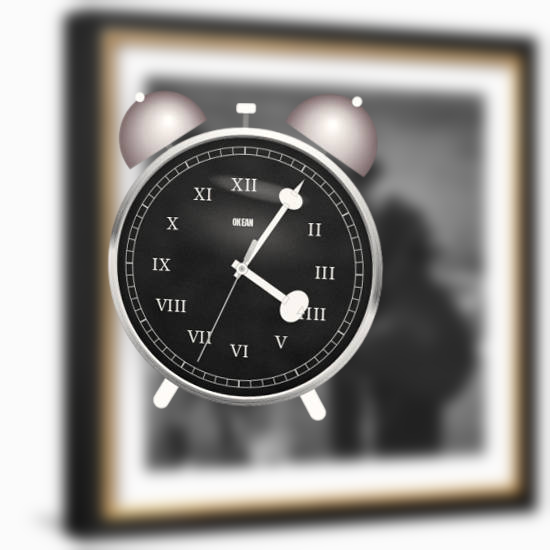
{"hour": 4, "minute": 5, "second": 34}
